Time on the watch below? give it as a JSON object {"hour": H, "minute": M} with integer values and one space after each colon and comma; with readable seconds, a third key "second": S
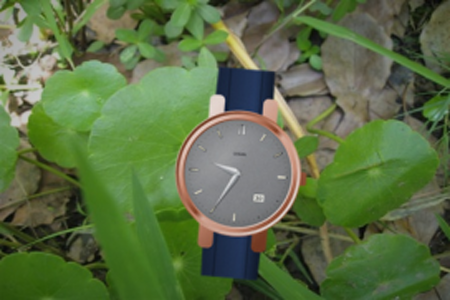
{"hour": 9, "minute": 35}
